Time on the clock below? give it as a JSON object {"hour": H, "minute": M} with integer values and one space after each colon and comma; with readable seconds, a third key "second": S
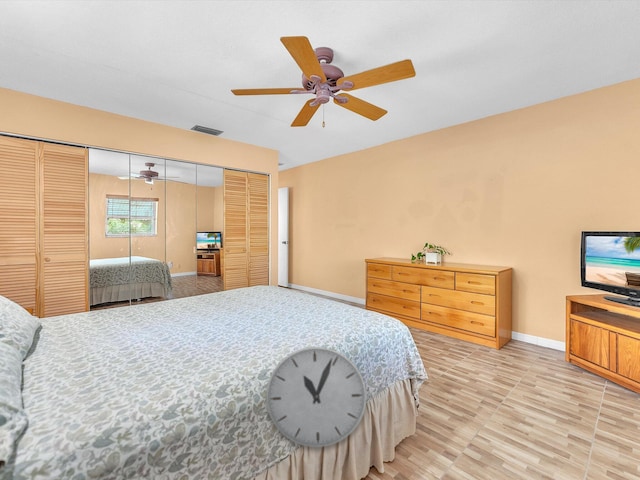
{"hour": 11, "minute": 4}
